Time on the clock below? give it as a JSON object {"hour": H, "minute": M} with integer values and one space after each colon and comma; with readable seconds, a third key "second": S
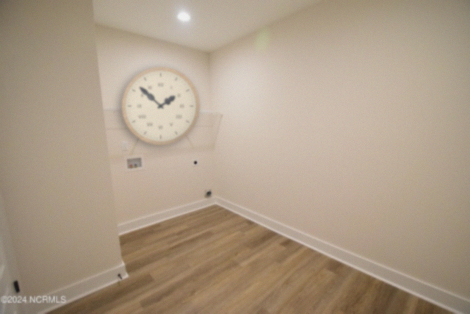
{"hour": 1, "minute": 52}
